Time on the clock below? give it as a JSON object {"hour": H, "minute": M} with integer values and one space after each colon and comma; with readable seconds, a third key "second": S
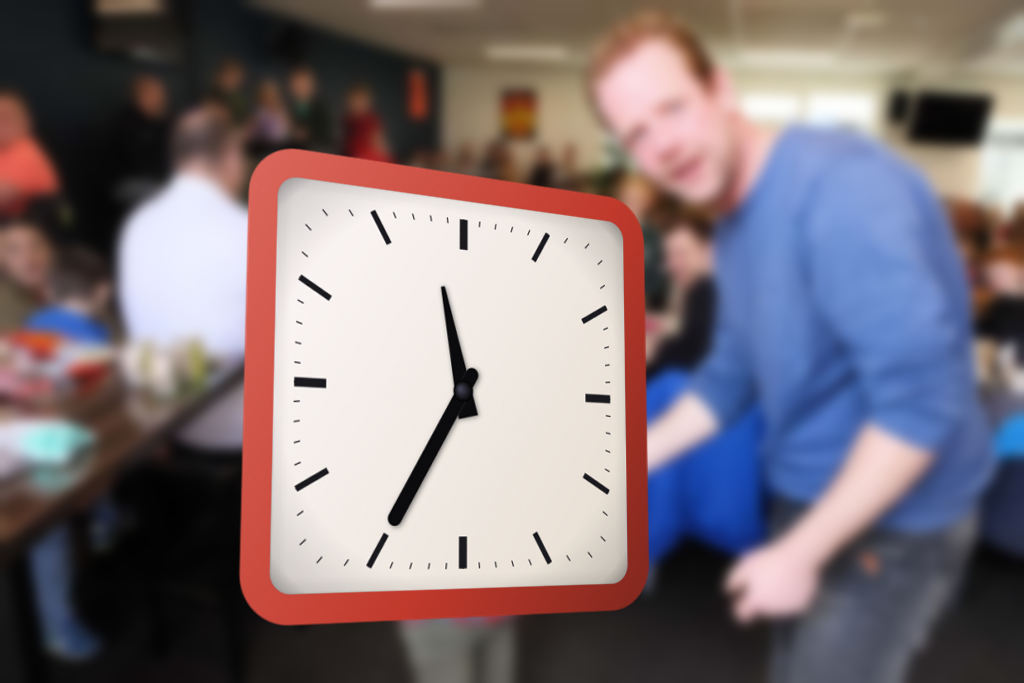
{"hour": 11, "minute": 35}
